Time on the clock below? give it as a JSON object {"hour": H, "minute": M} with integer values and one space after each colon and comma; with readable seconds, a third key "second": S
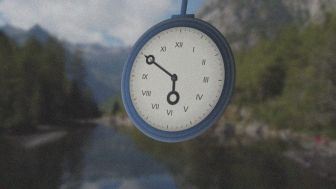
{"hour": 5, "minute": 50}
